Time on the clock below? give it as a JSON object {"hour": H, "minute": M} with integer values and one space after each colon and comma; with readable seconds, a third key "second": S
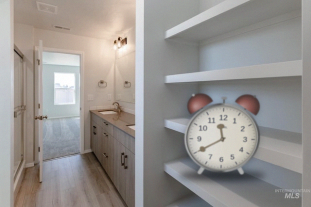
{"hour": 11, "minute": 40}
